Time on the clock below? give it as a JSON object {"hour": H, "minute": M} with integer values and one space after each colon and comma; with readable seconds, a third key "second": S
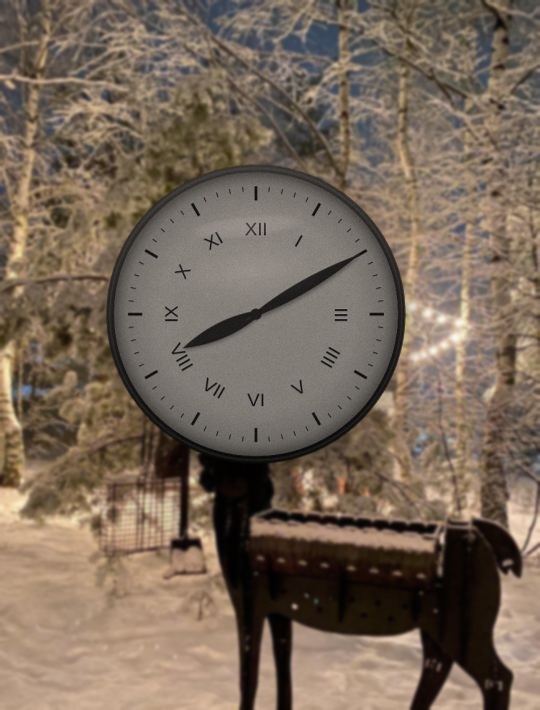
{"hour": 8, "minute": 10}
